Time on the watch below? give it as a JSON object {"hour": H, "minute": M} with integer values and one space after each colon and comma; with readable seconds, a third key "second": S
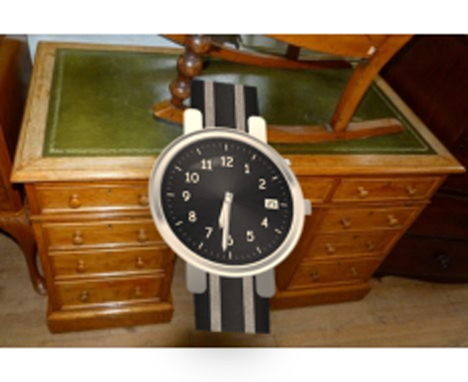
{"hour": 6, "minute": 31}
